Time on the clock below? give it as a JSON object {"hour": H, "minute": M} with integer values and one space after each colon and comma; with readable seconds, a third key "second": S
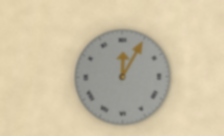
{"hour": 12, "minute": 5}
